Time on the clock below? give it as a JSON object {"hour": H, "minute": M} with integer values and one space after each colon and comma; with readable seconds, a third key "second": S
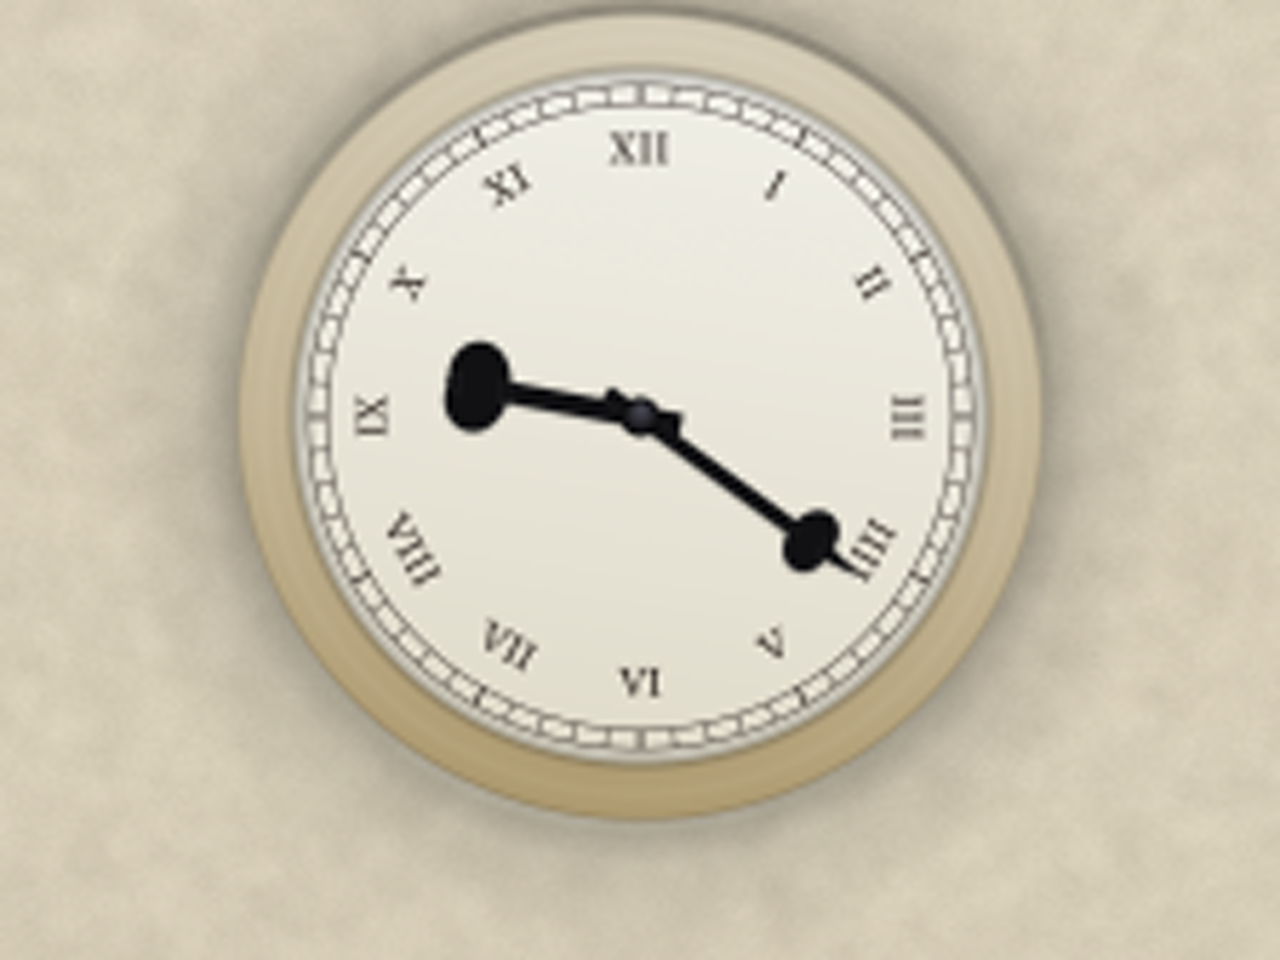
{"hour": 9, "minute": 21}
